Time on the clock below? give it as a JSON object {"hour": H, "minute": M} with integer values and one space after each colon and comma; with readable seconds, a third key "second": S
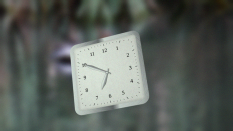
{"hour": 6, "minute": 50}
